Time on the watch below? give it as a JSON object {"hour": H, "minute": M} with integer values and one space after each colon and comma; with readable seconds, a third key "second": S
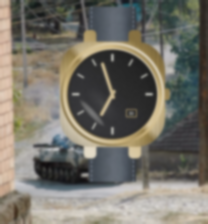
{"hour": 6, "minute": 57}
